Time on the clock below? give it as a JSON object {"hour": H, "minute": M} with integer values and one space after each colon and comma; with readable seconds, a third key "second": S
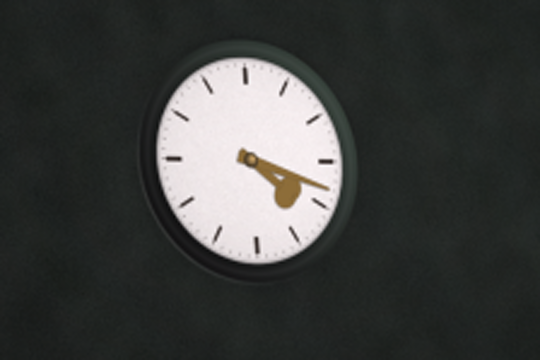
{"hour": 4, "minute": 18}
